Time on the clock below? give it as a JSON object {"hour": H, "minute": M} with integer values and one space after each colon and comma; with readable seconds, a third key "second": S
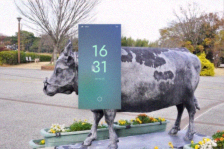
{"hour": 16, "minute": 31}
